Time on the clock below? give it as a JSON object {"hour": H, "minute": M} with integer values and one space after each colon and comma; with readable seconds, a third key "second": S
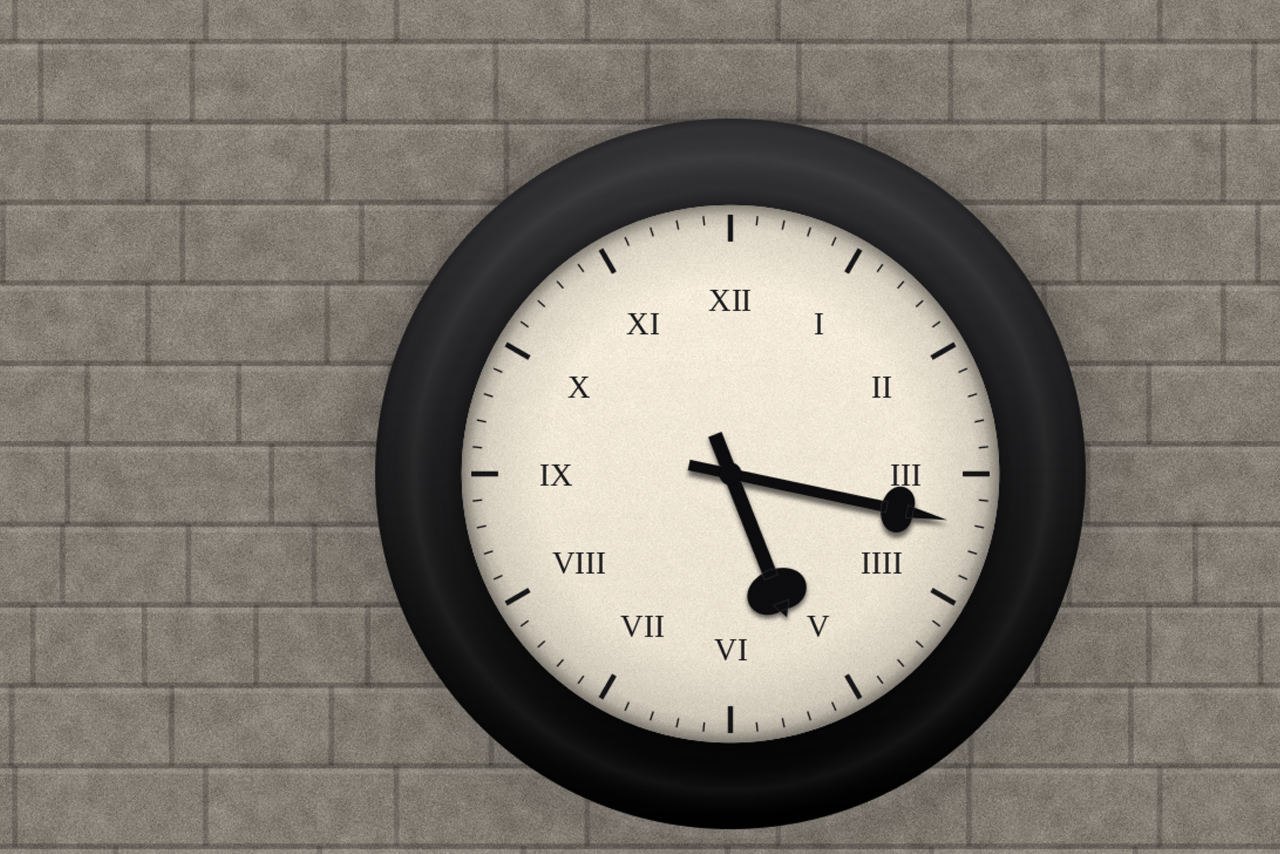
{"hour": 5, "minute": 17}
